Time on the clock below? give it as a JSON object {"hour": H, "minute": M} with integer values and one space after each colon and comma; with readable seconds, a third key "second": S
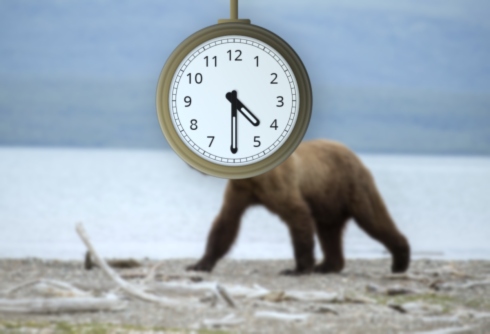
{"hour": 4, "minute": 30}
